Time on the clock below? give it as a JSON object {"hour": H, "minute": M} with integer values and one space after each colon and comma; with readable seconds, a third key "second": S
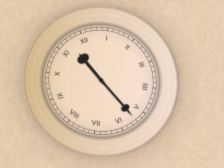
{"hour": 11, "minute": 27}
